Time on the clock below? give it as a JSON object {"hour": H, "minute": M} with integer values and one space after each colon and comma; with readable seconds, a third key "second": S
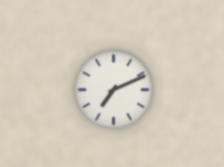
{"hour": 7, "minute": 11}
